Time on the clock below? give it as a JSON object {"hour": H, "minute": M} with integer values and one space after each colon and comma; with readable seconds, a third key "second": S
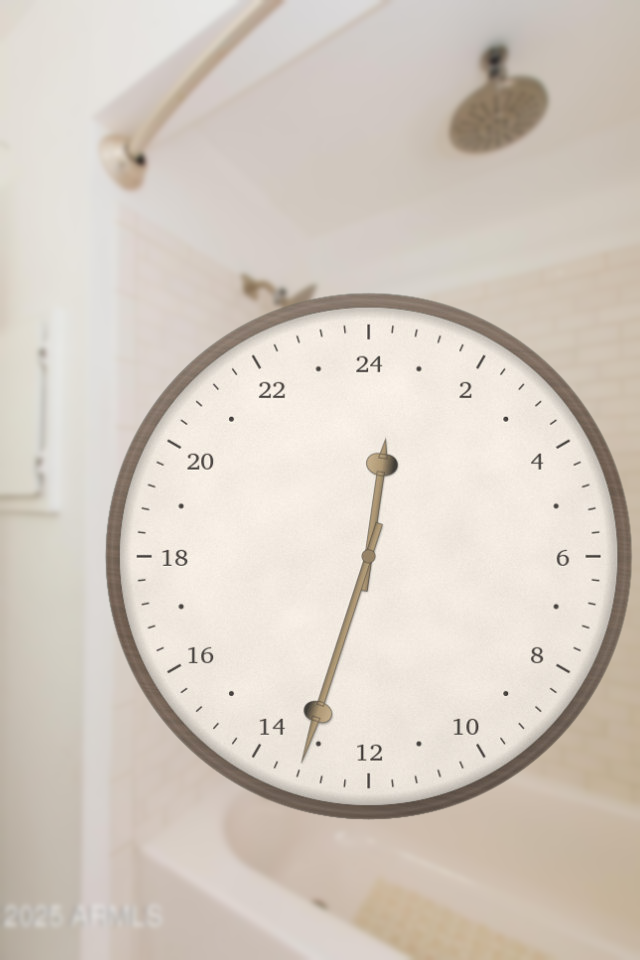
{"hour": 0, "minute": 33}
